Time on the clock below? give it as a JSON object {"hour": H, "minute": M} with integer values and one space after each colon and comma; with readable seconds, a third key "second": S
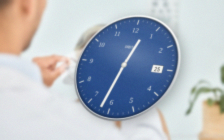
{"hour": 12, "minute": 32}
